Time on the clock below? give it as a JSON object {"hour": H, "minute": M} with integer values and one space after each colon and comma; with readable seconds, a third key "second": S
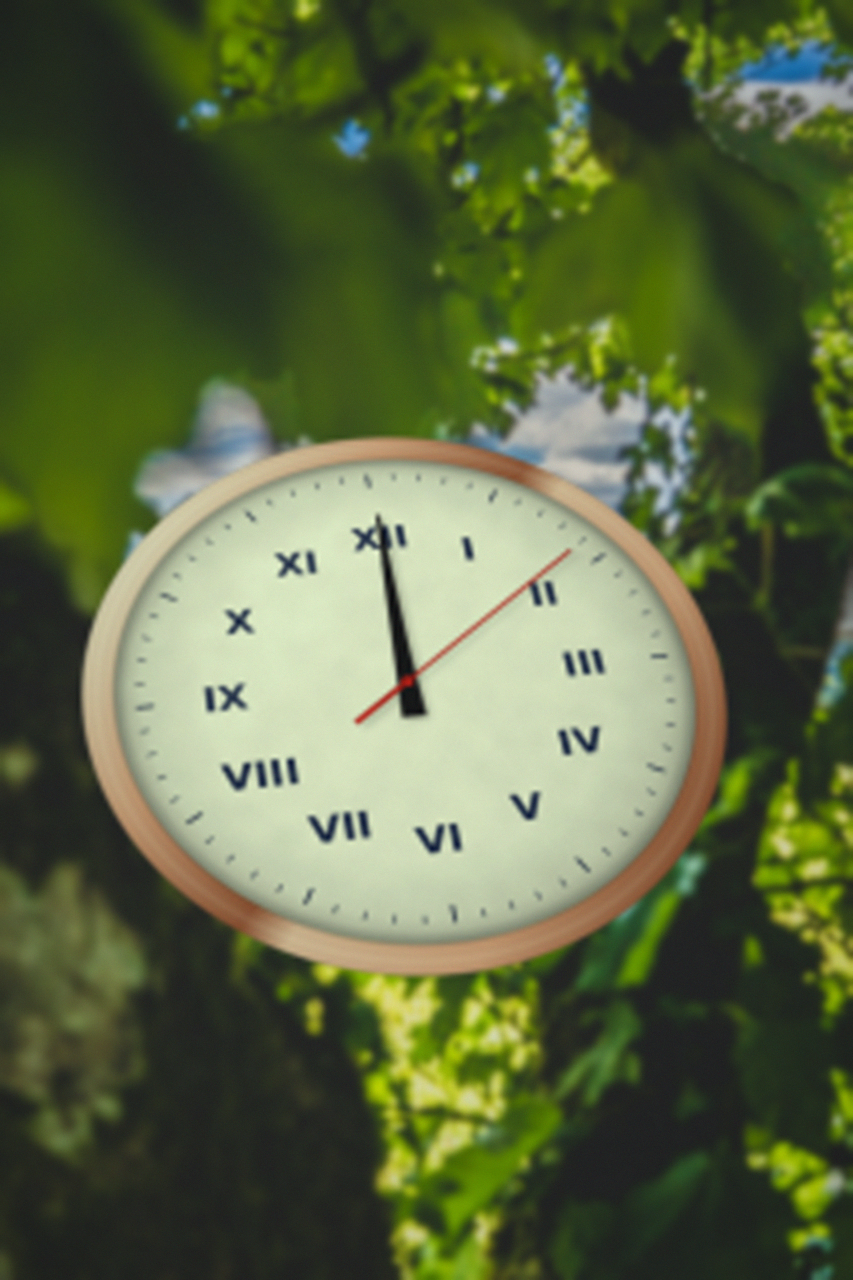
{"hour": 12, "minute": 0, "second": 9}
